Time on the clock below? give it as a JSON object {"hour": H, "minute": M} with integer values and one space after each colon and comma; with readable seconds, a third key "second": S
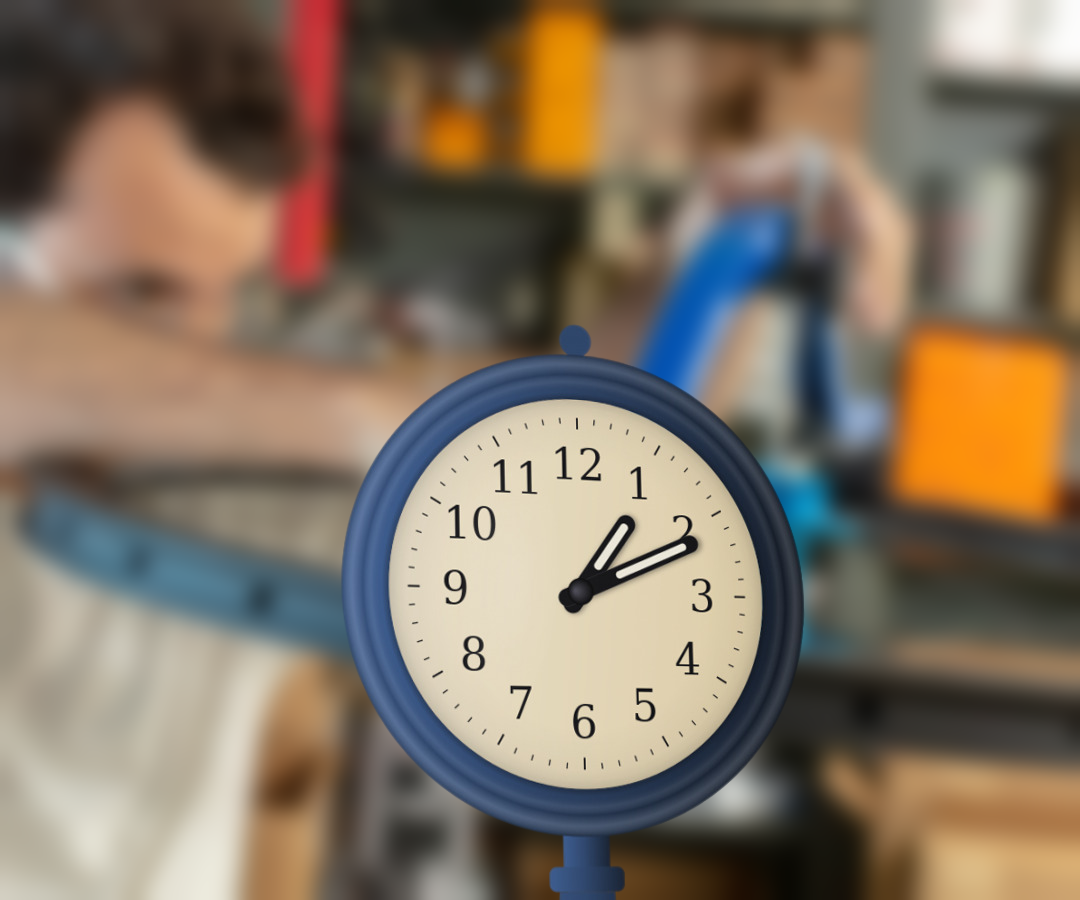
{"hour": 1, "minute": 11}
